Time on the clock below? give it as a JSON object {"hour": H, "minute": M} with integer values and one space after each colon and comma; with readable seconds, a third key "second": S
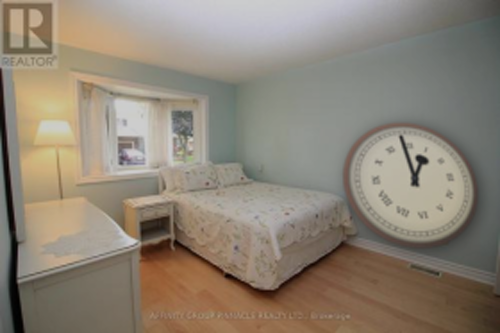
{"hour": 12, "minute": 59}
